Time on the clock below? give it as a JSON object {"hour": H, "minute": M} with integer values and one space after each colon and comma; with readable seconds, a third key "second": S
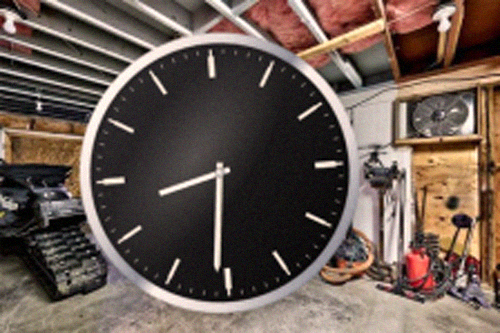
{"hour": 8, "minute": 31}
